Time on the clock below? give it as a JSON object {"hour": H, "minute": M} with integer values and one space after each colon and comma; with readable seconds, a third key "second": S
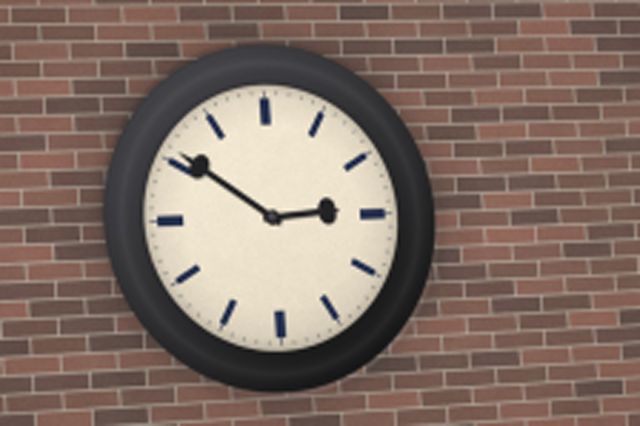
{"hour": 2, "minute": 51}
